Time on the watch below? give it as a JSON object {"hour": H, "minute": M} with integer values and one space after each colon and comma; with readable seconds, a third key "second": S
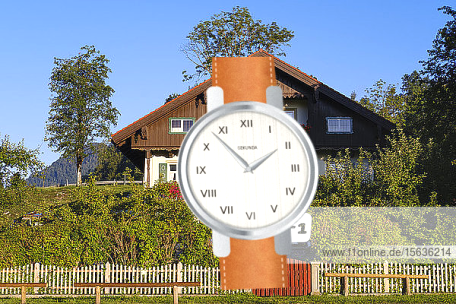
{"hour": 1, "minute": 53}
